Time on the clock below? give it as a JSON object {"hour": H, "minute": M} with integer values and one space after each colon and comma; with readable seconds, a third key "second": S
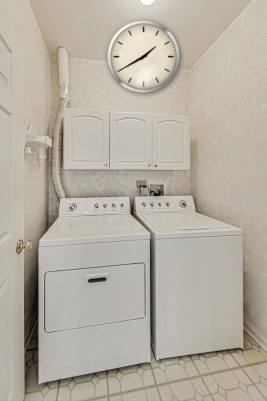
{"hour": 1, "minute": 40}
